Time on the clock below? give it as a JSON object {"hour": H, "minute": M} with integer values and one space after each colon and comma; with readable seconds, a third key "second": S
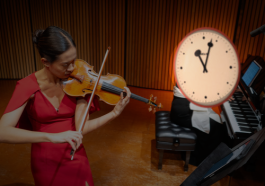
{"hour": 11, "minute": 3}
